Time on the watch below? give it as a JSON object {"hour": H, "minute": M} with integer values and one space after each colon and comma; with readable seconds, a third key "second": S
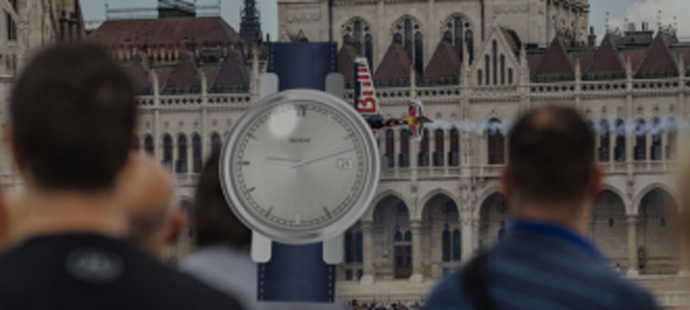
{"hour": 9, "minute": 12}
